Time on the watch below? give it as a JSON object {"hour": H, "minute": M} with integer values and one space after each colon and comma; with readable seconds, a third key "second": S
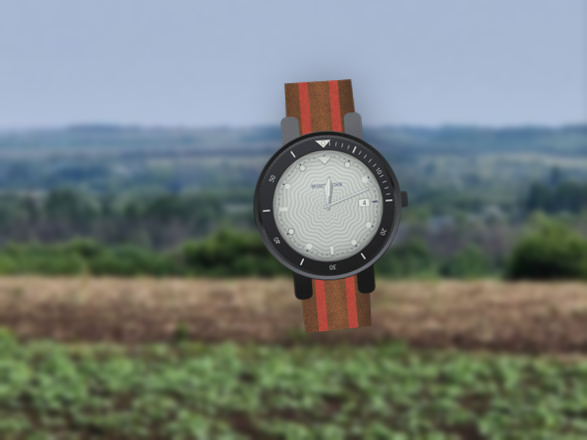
{"hour": 12, "minute": 12}
